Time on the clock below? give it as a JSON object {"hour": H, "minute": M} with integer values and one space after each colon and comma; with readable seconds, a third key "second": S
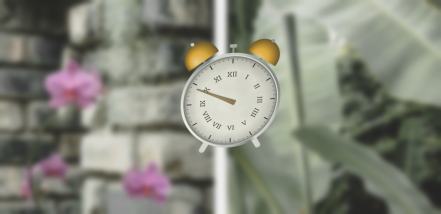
{"hour": 9, "minute": 49}
